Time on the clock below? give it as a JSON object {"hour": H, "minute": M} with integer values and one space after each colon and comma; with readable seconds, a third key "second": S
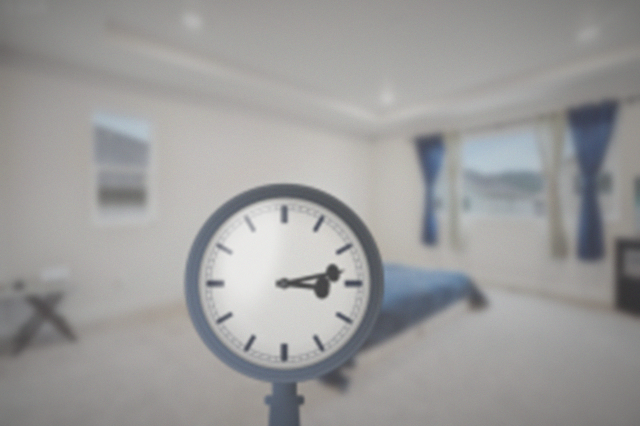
{"hour": 3, "minute": 13}
